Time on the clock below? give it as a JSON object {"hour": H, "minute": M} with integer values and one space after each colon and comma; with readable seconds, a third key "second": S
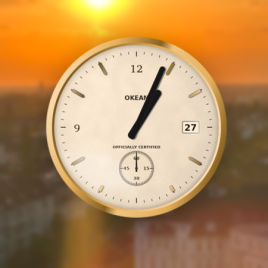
{"hour": 1, "minute": 4}
